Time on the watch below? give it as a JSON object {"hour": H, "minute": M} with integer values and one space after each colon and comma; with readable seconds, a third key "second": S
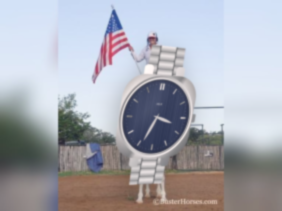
{"hour": 3, "minute": 34}
